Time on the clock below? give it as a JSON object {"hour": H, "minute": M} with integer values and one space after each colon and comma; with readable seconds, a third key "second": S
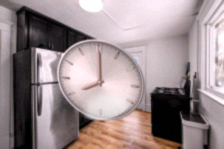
{"hour": 8, "minute": 0}
